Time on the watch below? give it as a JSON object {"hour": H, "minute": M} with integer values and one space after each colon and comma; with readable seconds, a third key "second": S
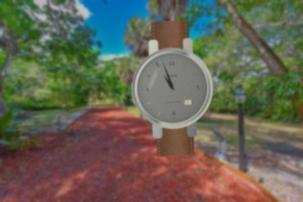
{"hour": 10, "minute": 57}
